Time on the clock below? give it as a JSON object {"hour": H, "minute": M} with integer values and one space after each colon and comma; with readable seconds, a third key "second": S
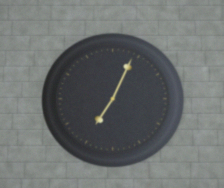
{"hour": 7, "minute": 4}
